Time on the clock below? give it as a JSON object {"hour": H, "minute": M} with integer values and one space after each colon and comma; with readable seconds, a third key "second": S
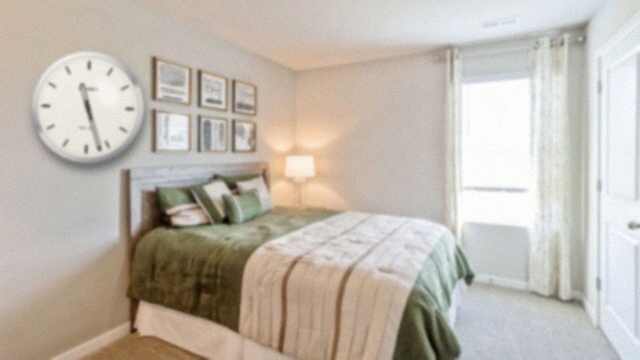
{"hour": 11, "minute": 27}
